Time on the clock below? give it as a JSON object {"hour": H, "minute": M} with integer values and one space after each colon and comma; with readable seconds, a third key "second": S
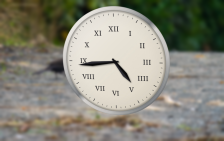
{"hour": 4, "minute": 44}
